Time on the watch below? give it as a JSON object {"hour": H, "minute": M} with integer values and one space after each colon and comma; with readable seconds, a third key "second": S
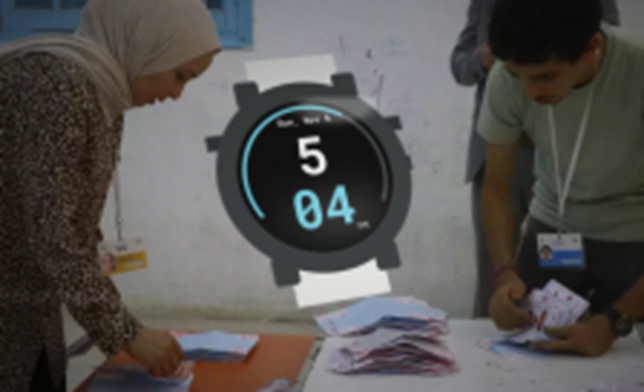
{"hour": 5, "minute": 4}
